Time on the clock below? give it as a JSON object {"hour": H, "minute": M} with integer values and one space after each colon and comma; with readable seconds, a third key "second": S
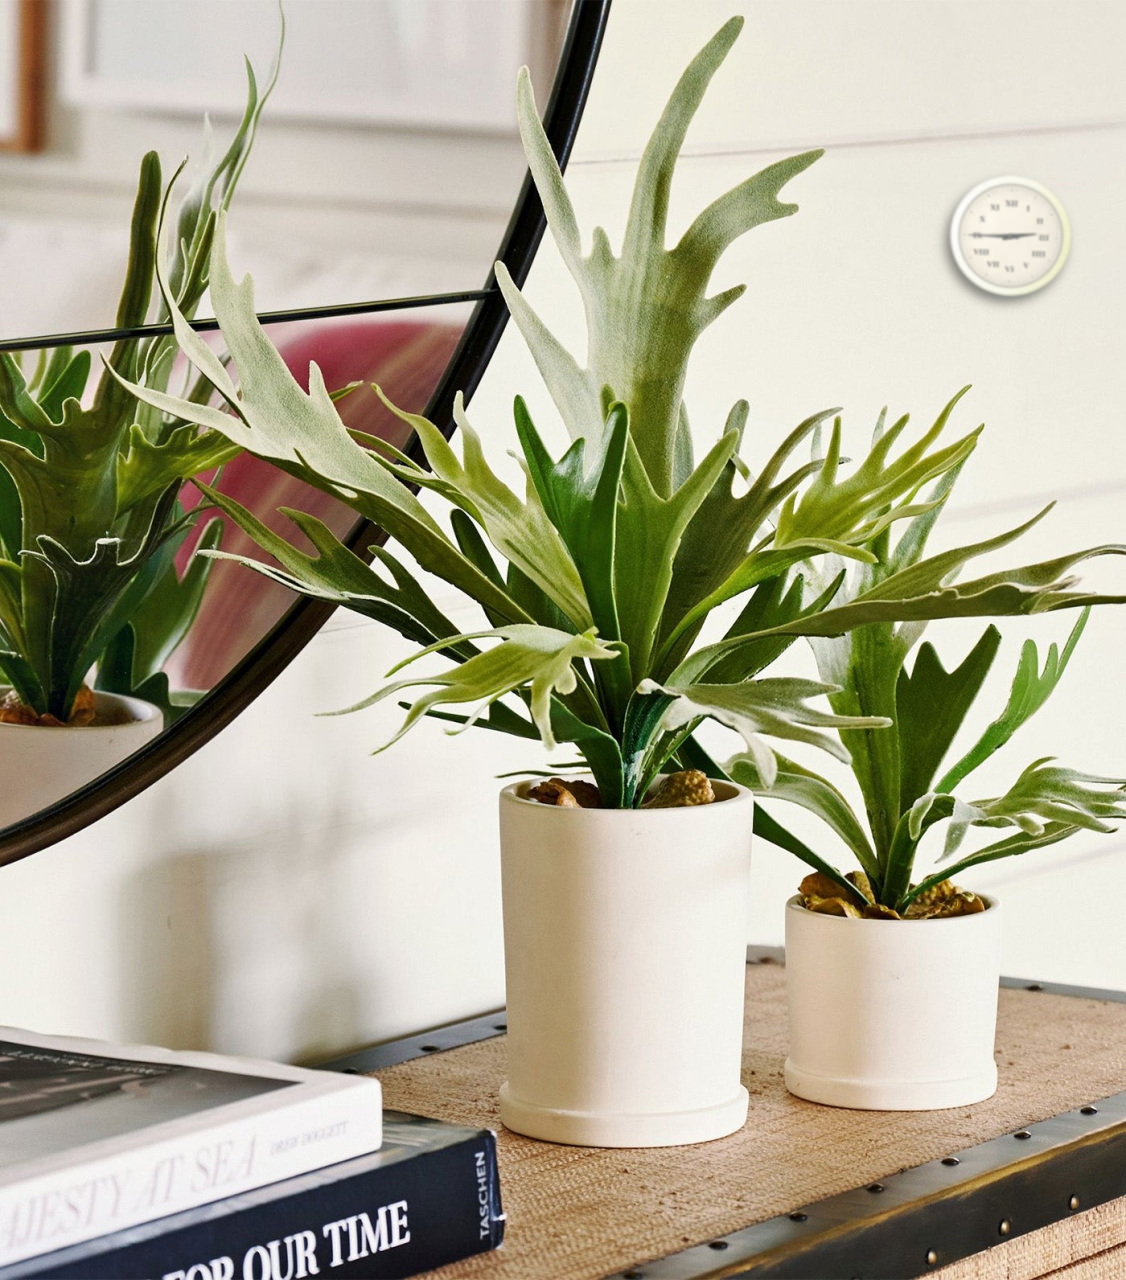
{"hour": 2, "minute": 45}
